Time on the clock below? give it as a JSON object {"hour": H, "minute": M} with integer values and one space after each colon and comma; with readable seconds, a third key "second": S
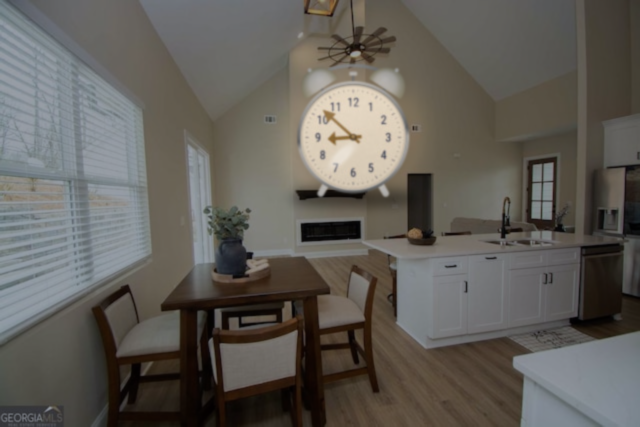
{"hour": 8, "minute": 52}
